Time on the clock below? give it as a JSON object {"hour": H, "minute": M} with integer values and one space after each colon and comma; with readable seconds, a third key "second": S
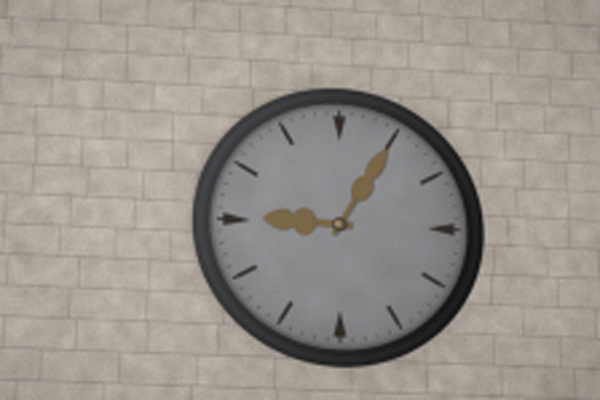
{"hour": 9, "minute": 5}
